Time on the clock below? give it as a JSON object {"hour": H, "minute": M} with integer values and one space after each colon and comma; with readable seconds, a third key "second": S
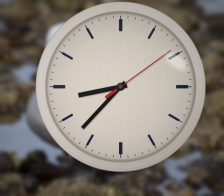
{"hour": 8, "minute": 37, "second": 9}
